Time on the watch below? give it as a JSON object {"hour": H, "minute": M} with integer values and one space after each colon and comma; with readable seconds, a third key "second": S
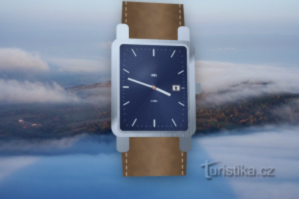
{"hour": 3, "minute": 48}
